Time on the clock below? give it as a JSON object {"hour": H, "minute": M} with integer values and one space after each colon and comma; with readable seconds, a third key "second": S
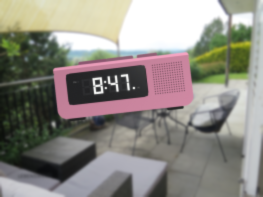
{"hour": 8, "minute": 47}
